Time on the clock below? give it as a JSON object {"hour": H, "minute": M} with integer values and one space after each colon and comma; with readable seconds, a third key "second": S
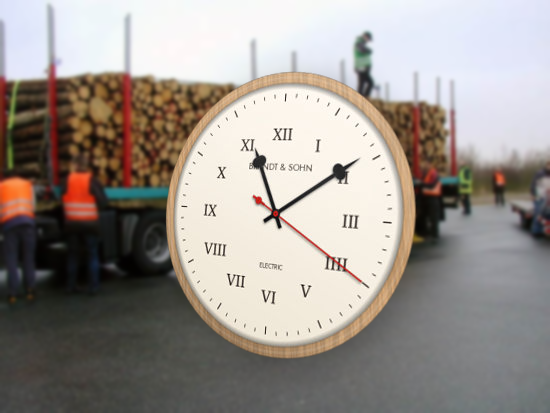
{"hour": 11, "minute": 9, "second": 20}
